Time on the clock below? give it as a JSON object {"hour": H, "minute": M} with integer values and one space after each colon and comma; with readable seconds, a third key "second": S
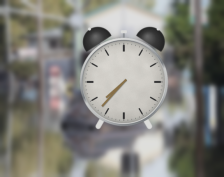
{"hour": 7, "minute": 37}
